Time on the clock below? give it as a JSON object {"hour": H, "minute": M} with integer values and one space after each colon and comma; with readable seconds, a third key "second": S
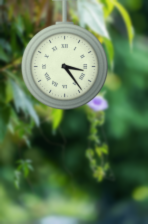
{"hour": 3, "minute": 24}
